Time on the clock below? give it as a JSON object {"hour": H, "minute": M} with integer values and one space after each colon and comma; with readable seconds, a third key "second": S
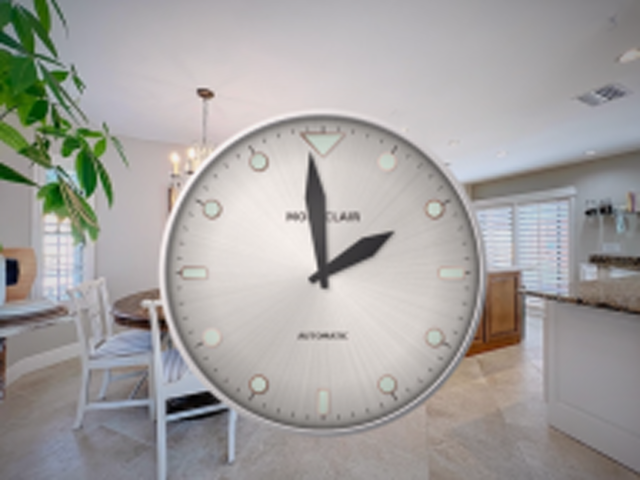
{"hour": 1, "minute": 59}
